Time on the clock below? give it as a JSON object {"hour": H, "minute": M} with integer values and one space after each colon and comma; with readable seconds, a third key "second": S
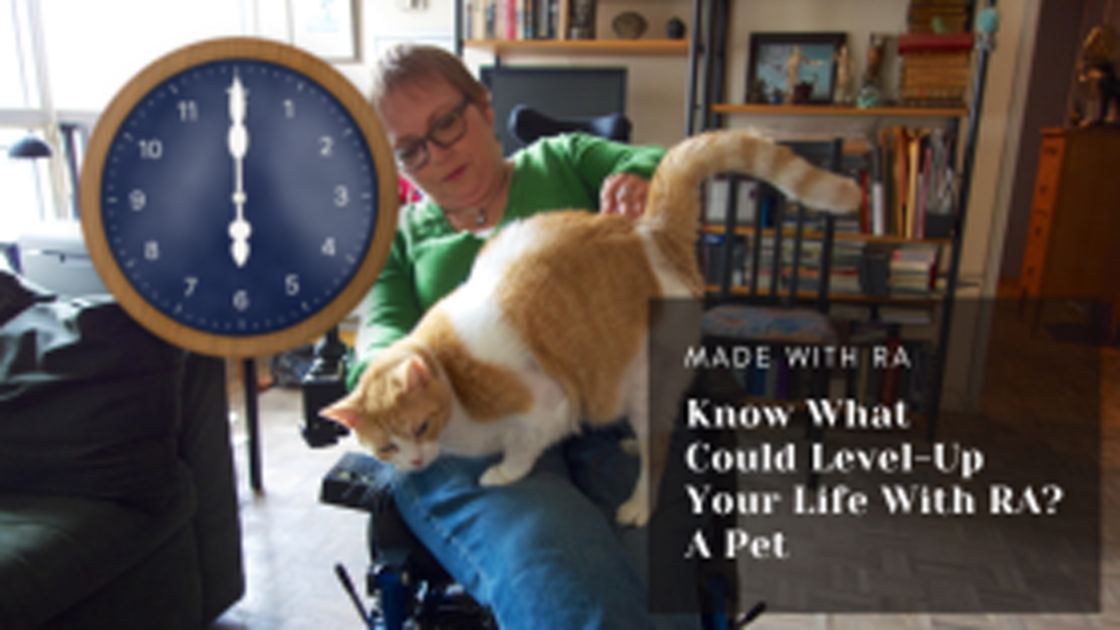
{"hour": 6, "minute": 0}
